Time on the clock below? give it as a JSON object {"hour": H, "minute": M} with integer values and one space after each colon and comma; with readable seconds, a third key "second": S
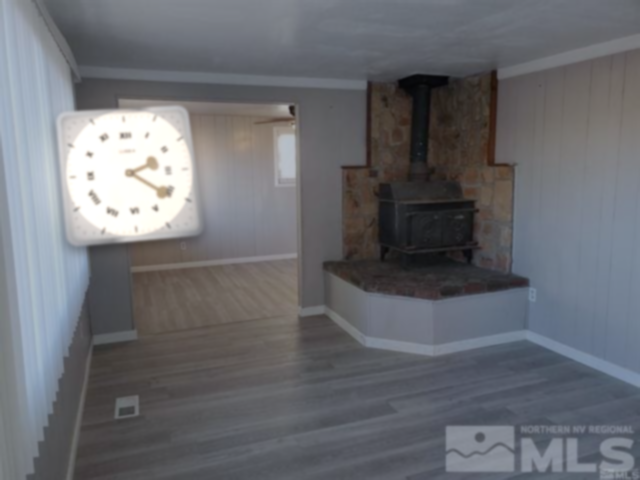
{"hour": 2, "minute": 21}
